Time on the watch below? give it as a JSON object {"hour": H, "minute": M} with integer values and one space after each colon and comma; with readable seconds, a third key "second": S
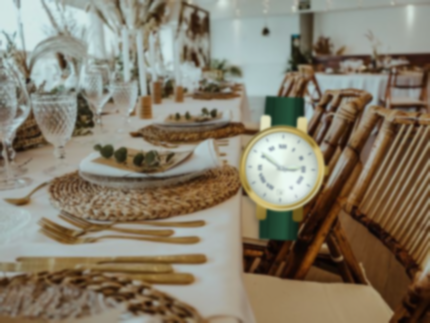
{"hour": 2, "minute": 51}
